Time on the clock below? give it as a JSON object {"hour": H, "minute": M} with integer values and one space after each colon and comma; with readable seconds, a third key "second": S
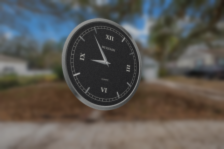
{"hour": 8, "minute": 54}
